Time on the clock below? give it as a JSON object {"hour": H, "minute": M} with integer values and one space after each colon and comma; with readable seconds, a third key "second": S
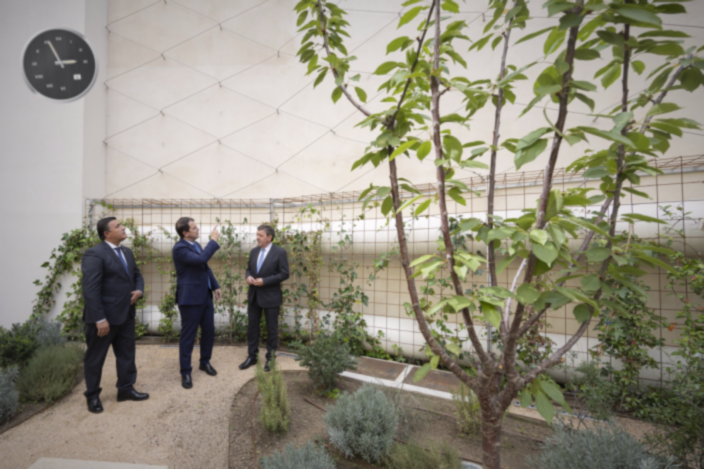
{"hour": 2, "minute": 56}
